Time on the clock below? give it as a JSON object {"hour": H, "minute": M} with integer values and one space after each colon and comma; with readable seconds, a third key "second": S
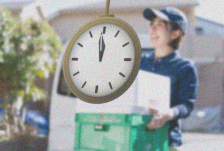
{"hour": 11, "minute": 59}
